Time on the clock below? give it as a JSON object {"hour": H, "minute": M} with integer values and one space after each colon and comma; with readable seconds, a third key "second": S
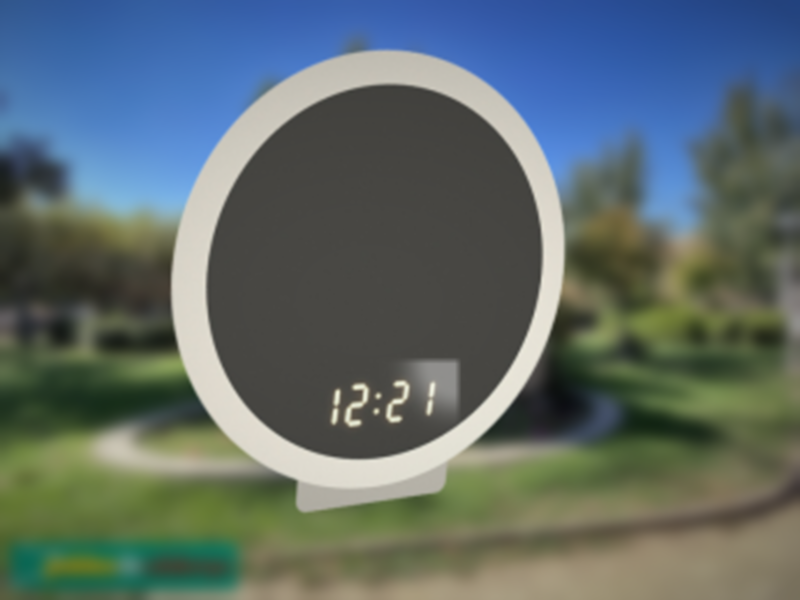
{"hour": 12, "minute": 21}
